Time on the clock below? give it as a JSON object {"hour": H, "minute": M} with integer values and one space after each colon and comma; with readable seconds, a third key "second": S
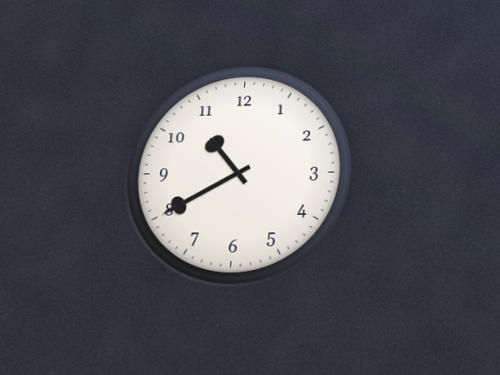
{"hour": 10, "minute": 40}
